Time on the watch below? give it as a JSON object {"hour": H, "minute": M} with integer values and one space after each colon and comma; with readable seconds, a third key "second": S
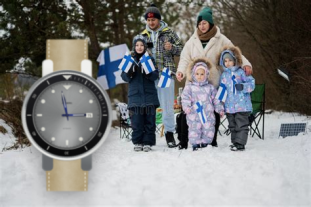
{"hour": 2, "minute": 58}
